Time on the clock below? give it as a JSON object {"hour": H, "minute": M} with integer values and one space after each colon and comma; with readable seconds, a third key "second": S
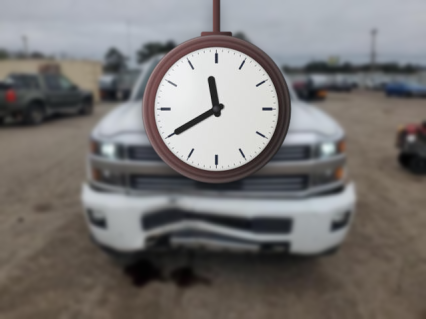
{"hour": 11, "minute": 40}
